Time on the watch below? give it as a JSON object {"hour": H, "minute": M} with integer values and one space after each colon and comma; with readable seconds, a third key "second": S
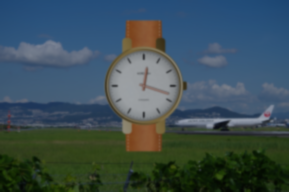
{"hour": 12, "minute": 18}
